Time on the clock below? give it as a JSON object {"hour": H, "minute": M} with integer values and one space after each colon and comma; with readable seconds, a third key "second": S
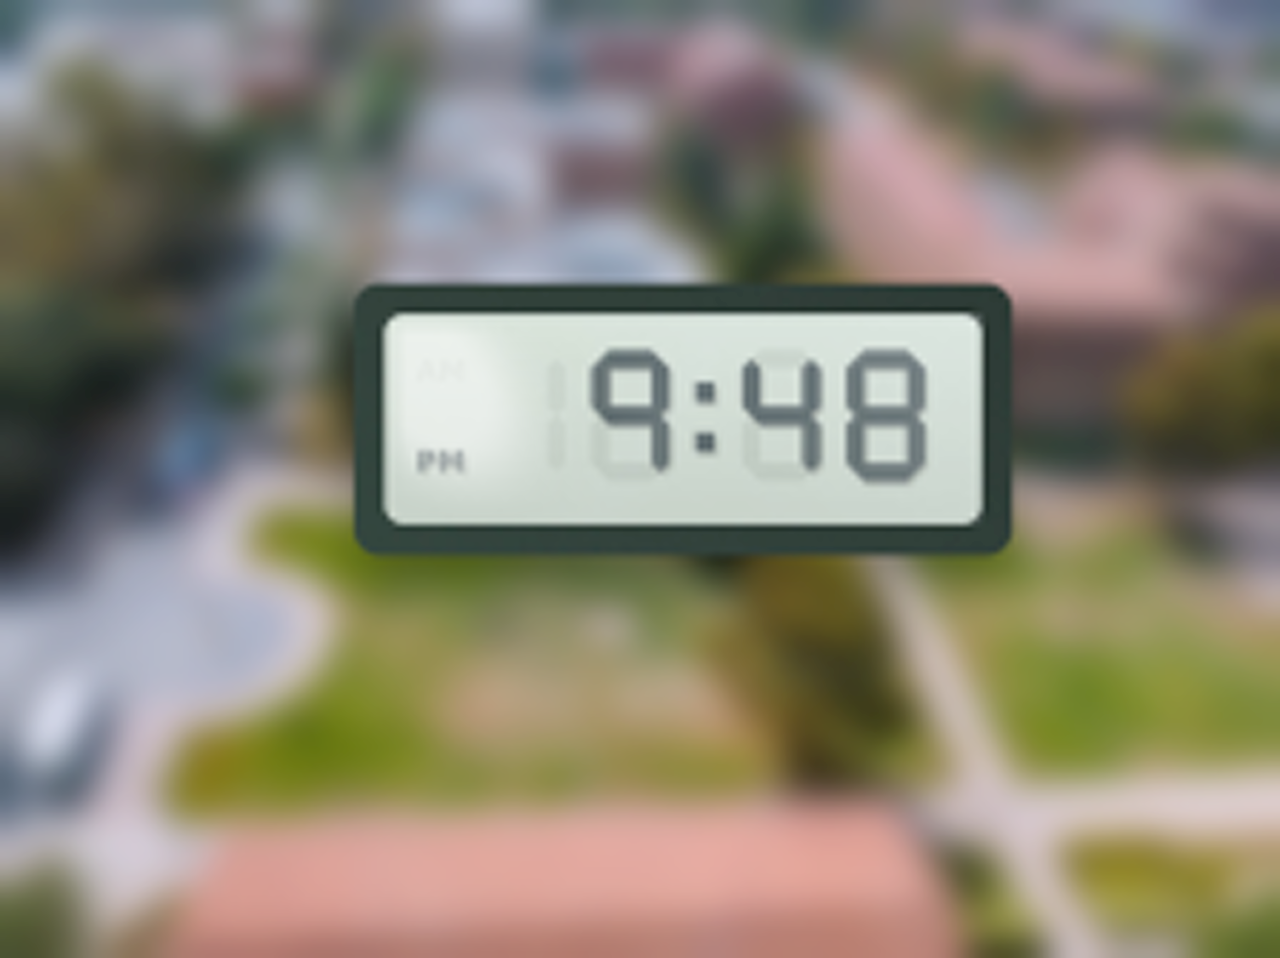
{"hour": 9, "minute": 48}
